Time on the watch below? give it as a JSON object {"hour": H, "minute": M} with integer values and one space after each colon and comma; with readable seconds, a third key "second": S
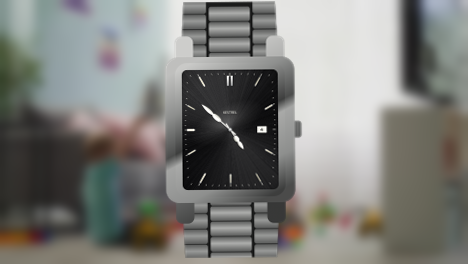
{"hour": 4, "minute": 52}
